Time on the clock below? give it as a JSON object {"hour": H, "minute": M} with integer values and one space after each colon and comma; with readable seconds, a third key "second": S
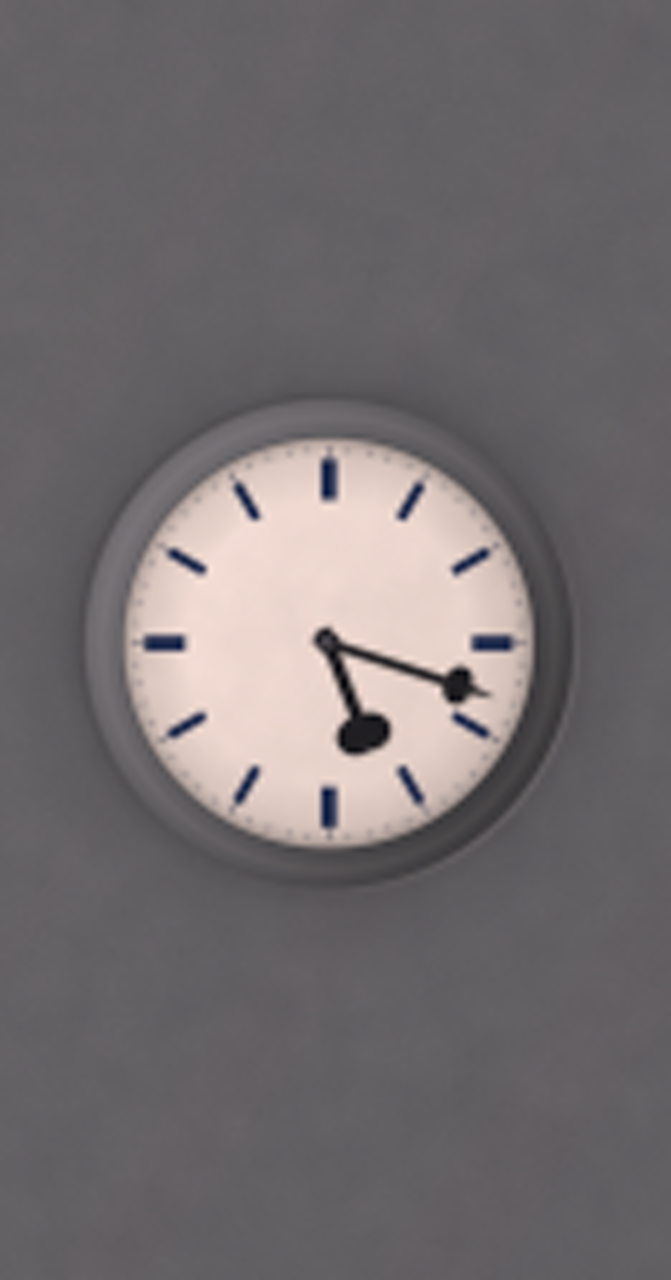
{"hour": 5, "minute": 18}
